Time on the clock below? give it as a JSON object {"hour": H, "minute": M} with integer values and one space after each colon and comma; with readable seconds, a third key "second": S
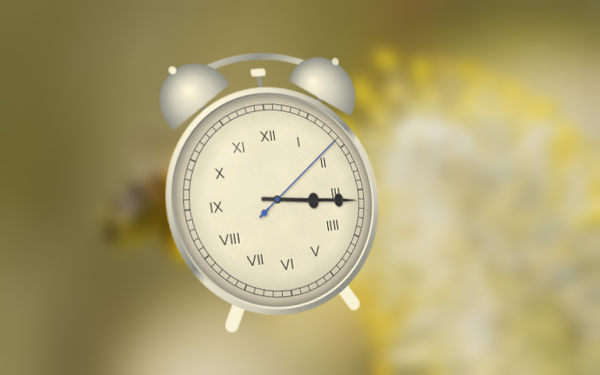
{"hour": 3, "minute": 16, "second": 9}
